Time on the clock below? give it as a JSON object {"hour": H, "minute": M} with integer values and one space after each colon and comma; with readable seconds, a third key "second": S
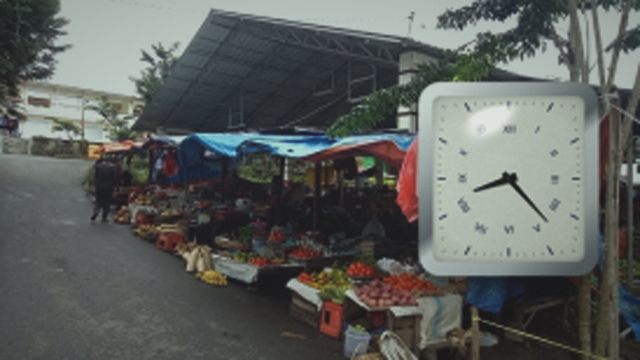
{"hour": 8, "minute": 23}
